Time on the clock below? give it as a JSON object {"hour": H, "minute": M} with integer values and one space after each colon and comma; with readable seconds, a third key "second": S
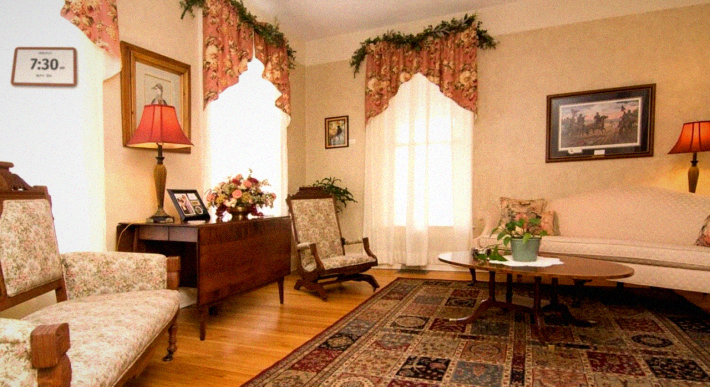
{"hour": 7, "minute": 30}
